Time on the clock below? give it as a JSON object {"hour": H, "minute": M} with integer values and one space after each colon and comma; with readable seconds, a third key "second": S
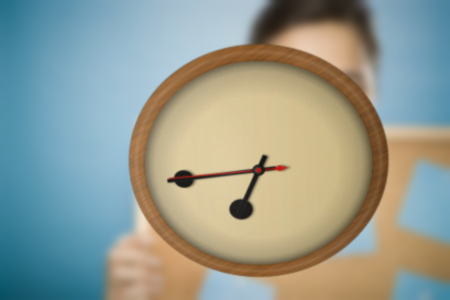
{"hour": 6, "minute": 43, "second": 44}
